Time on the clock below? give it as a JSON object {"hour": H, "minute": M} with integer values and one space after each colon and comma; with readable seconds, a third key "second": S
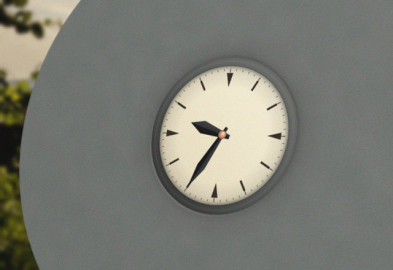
{"hour": 9, "minute": 35}
